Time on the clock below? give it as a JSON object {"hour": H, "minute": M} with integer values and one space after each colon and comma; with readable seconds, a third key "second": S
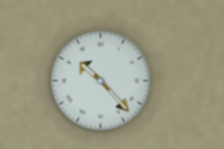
{"hour": 10, "minute": 23}
